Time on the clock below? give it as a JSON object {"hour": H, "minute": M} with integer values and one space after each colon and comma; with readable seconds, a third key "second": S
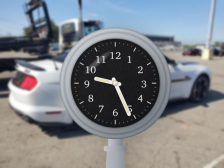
{"hour": 9, "minute": 26}
